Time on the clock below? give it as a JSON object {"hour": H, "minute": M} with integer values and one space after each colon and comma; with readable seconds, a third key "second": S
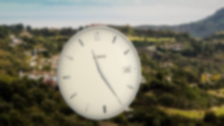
{"hour": 11, "minute": 25}
